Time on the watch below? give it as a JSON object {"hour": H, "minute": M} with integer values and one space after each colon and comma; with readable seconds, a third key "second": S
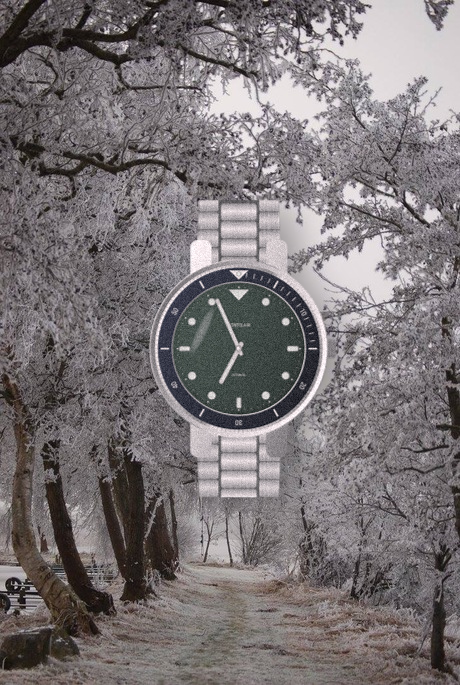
{"hour": 6, "minute": 56}
